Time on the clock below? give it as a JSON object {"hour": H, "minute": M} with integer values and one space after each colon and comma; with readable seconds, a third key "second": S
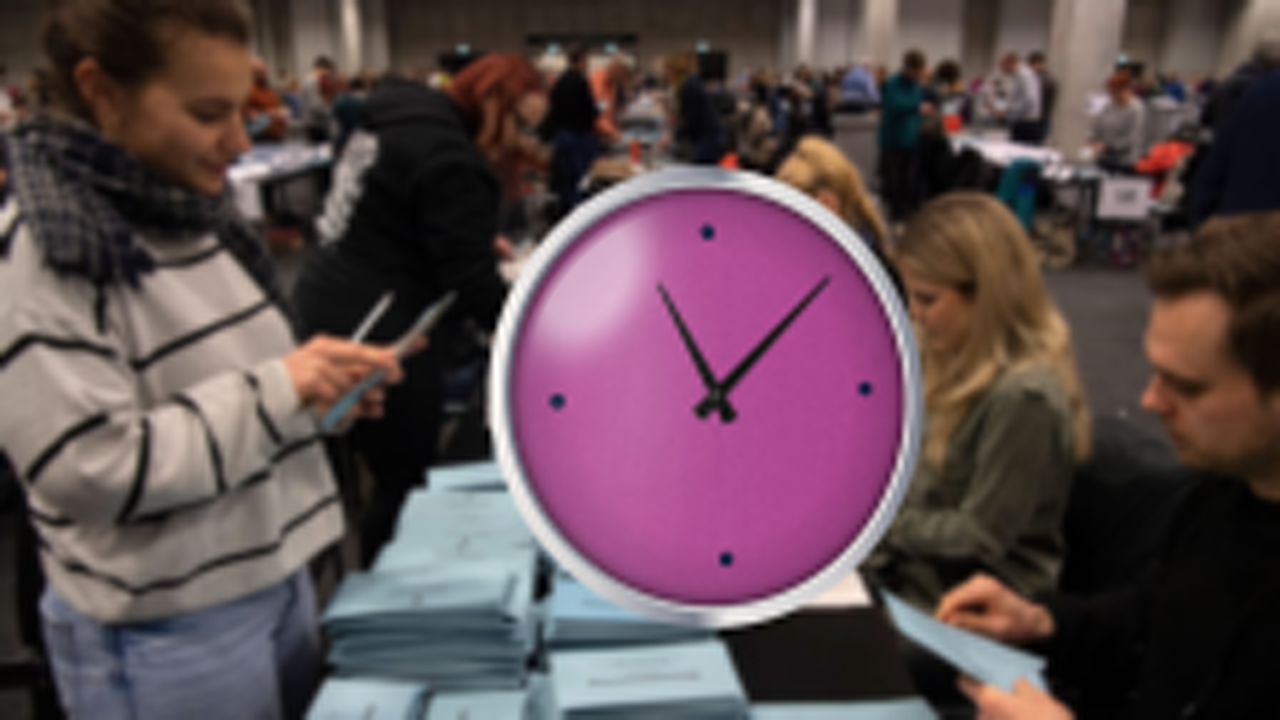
{"hour": 11, "minute": 8}
